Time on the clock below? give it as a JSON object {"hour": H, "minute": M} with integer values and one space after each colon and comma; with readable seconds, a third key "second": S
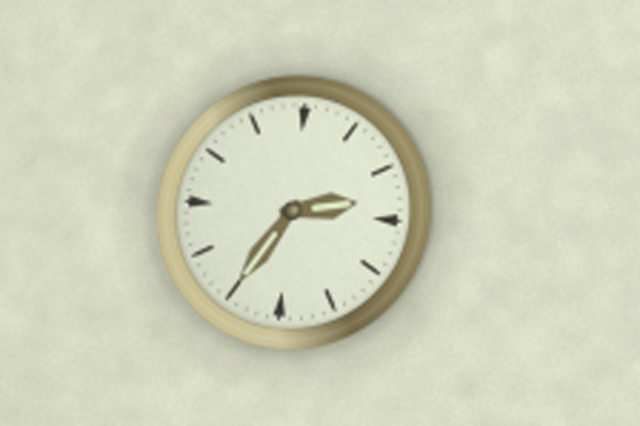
{"hour": 2, "minute": 35}
